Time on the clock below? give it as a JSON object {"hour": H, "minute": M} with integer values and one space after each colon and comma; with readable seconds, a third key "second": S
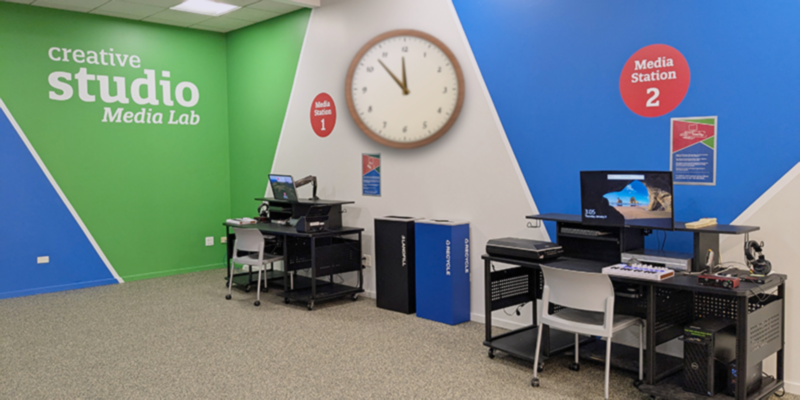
{"hour": 11, "minute": 53}
